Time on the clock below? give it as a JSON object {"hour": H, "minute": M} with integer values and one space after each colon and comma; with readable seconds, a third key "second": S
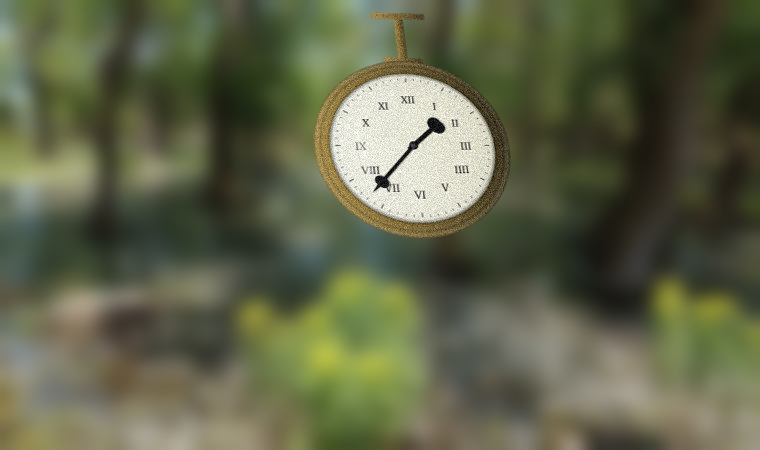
{"hour": 1, "minute": 37}
